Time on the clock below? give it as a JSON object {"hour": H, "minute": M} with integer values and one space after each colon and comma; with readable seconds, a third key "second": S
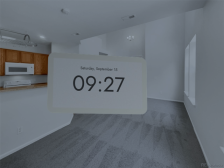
{"hour": 9, "minute": 27}
